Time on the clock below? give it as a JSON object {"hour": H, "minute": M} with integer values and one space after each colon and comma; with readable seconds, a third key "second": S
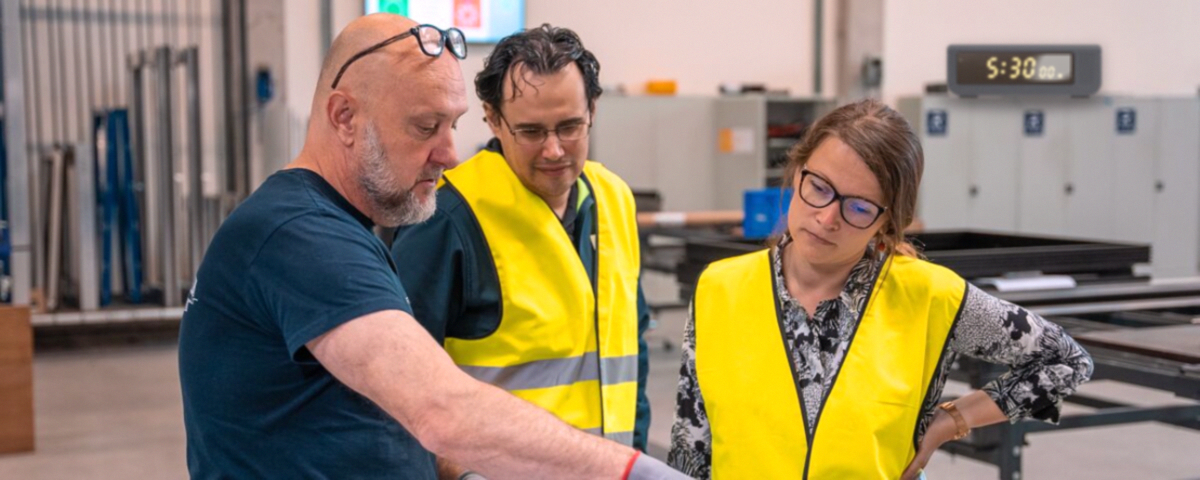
{"hour": 5, "minute": 30}
